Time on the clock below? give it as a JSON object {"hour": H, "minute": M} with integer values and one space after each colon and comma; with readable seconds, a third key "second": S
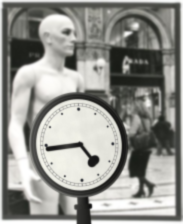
{"hour": 4, "minute": 44}
